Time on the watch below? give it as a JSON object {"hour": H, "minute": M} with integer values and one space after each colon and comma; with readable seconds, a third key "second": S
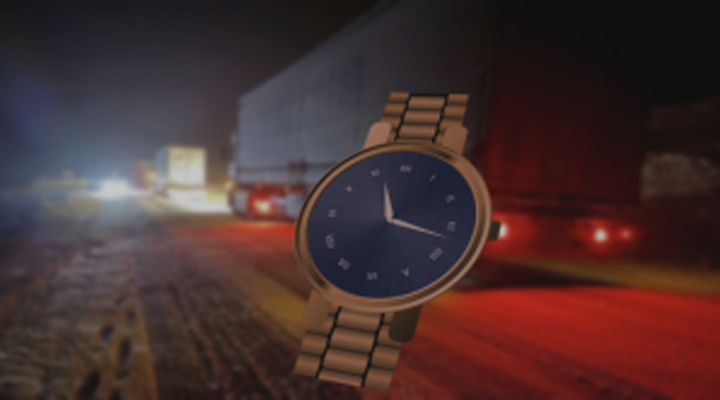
{"hour": 11, "minute": 17}
